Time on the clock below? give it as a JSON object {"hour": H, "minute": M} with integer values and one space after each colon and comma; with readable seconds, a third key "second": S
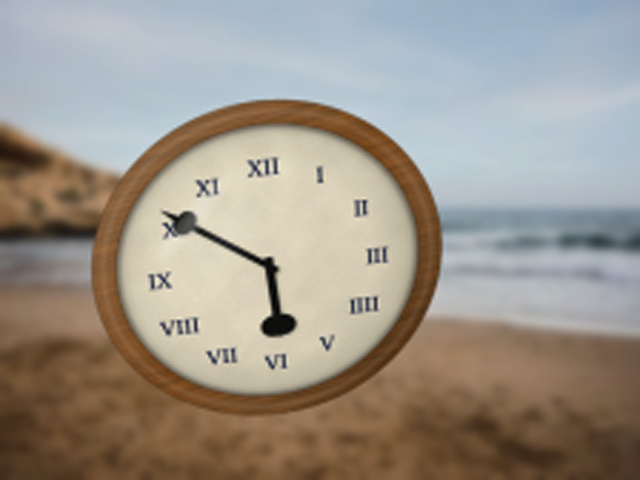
{"hour": 5, "minute": 51}
